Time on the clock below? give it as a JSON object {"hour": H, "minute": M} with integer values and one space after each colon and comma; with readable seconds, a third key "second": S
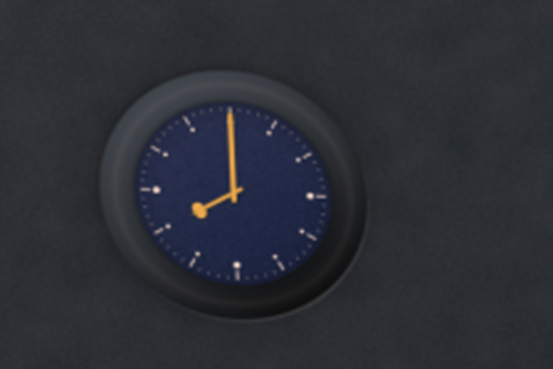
{"hour": 8, "minute": 0}
